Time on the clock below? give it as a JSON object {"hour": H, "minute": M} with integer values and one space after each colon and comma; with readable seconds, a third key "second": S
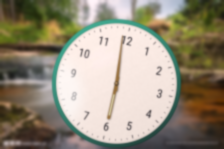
{"hour": 5, "minute": 59}
